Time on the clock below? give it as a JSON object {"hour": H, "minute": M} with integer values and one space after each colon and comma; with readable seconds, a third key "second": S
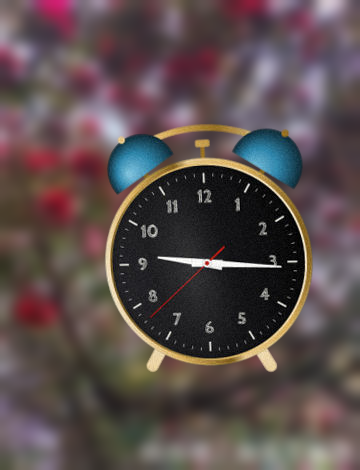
{"hour": 9, "minute": 15, "second": 38}
